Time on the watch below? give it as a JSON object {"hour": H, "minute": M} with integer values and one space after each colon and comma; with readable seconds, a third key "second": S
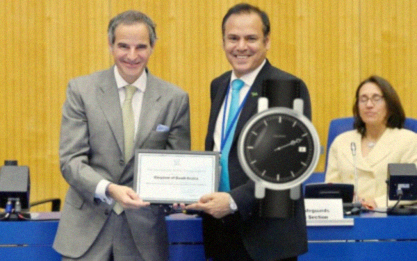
{"hour": 2, "minute": 11}
